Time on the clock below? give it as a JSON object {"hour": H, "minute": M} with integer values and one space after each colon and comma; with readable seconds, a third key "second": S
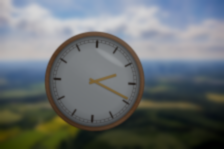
{"hour": 2, "minute": 19}
